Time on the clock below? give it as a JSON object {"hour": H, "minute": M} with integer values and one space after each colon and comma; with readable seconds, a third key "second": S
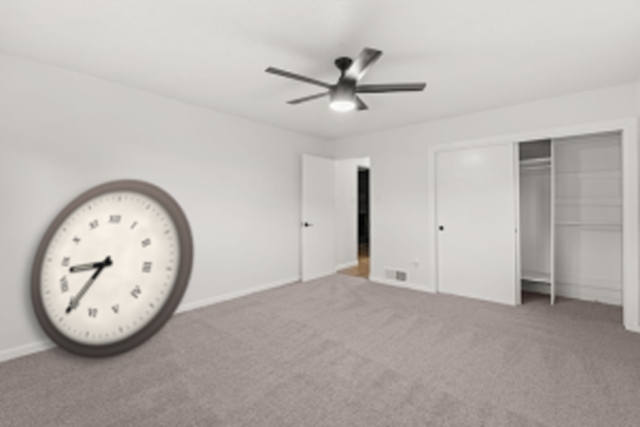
{"hour": 8, "minute": 35}
